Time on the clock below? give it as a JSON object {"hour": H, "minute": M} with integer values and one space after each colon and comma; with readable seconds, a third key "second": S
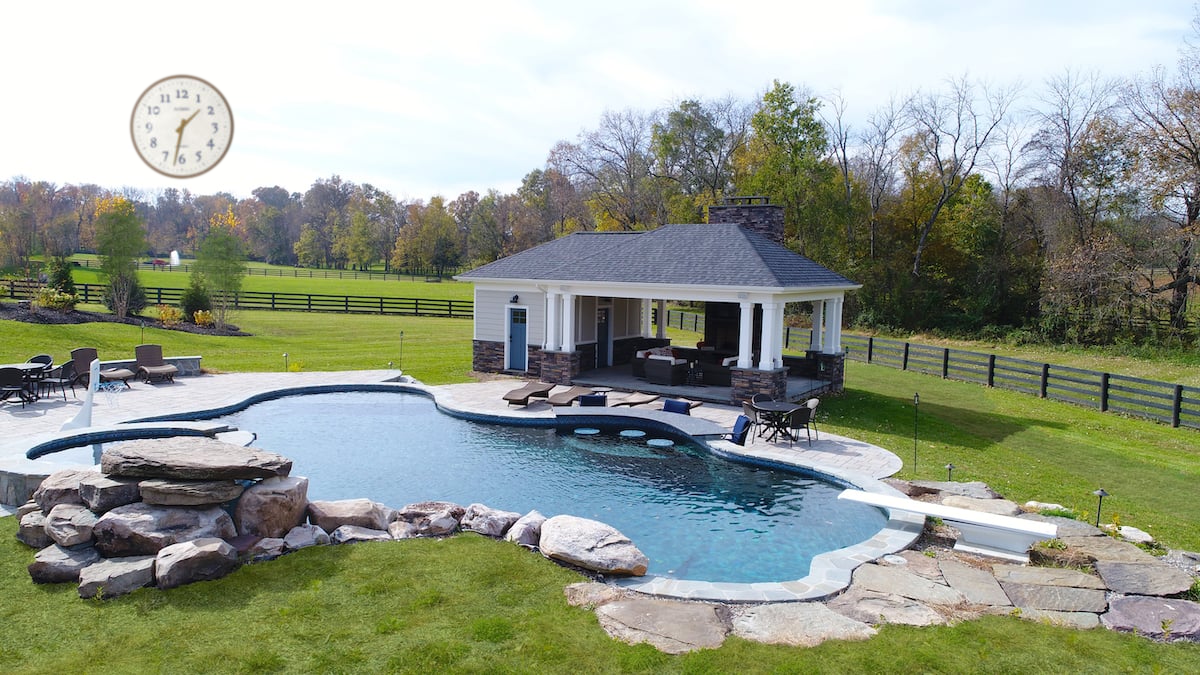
{"hour": 1, "minute": 32}
